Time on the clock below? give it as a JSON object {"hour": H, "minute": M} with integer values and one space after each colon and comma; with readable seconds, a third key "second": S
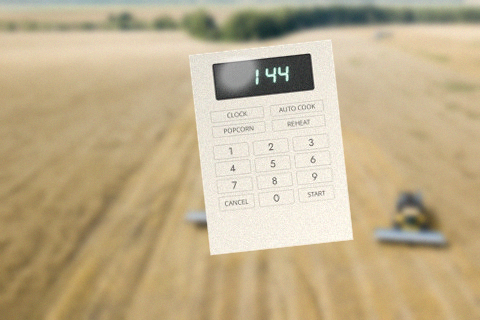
{"hour": 1, "minute": 44}
